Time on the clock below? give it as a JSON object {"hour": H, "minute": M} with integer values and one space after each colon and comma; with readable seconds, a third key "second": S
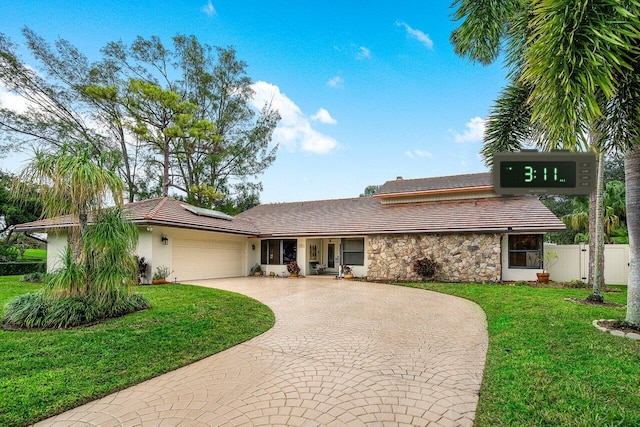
{"hour": 3, "minute": 11}
